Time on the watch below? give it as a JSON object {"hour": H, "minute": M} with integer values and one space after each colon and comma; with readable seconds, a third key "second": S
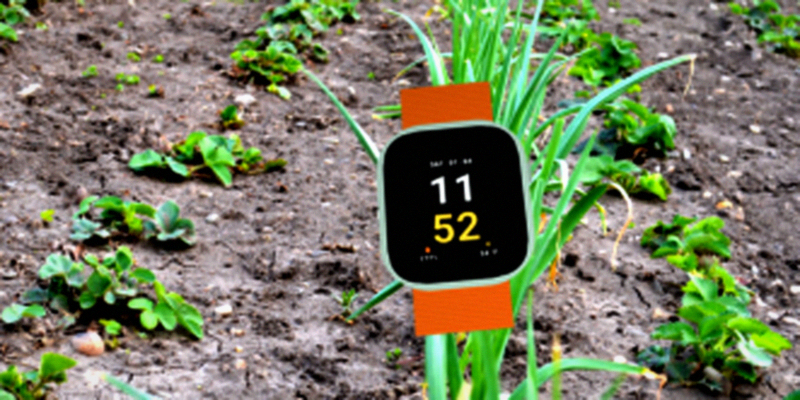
{"hour": 11, "minute": 52}
